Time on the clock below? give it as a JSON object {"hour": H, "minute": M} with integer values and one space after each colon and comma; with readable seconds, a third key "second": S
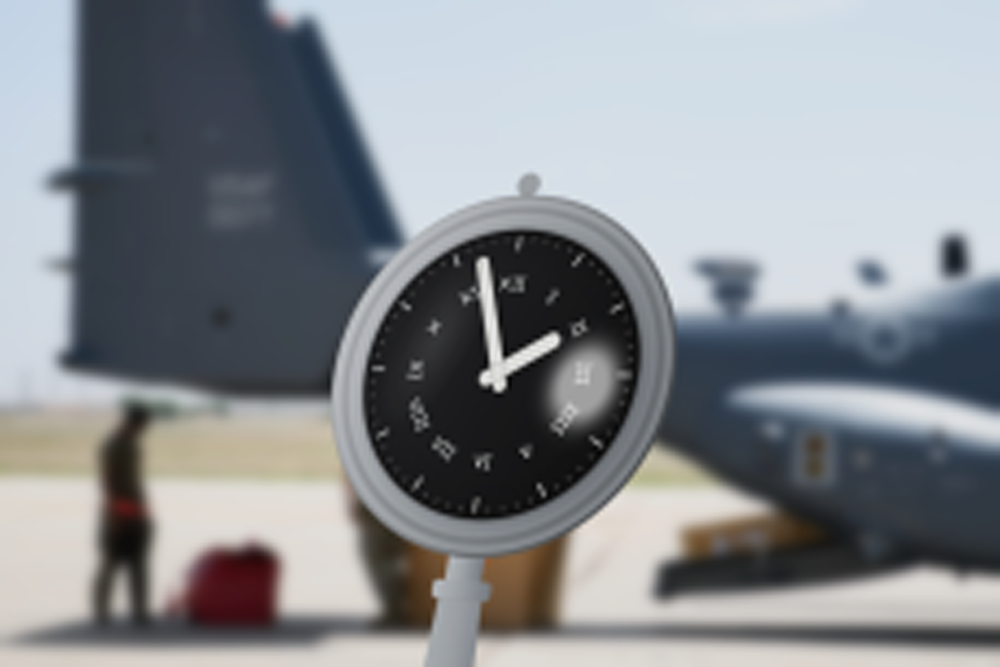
{"hour": 1, "minute": 57}
